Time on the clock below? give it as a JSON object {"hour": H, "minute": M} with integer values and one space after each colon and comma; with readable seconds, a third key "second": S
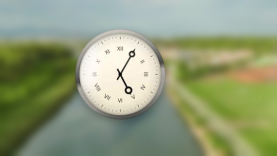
{"hour": 5, "minute": 5}
